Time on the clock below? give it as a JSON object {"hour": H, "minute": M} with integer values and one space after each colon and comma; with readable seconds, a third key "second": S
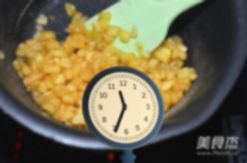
{"hour": 11, "minute": 34}
